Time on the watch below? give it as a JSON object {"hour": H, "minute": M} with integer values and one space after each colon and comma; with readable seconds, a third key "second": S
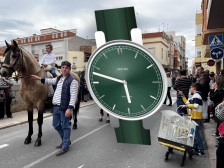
{"hour": 5, "minute": 48}
